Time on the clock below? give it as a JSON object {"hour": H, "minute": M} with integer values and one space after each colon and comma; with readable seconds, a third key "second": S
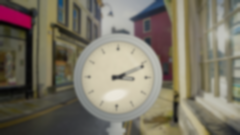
{"hour": 3, "minute": 11}
